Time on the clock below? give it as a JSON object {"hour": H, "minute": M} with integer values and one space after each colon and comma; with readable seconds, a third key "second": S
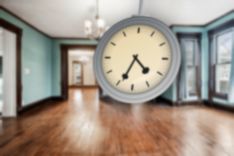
{"hour": 4, "minute": 34}
